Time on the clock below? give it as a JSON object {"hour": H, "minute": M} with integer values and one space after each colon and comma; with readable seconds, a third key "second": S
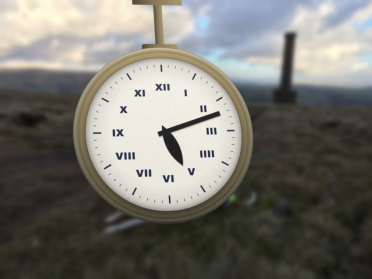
{"hour": 5, "minute": 12}
